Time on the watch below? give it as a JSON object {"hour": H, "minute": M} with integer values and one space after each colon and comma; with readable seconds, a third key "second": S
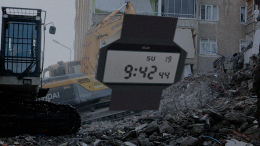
{"hour": 9, "minute": 42, "second": 44}
